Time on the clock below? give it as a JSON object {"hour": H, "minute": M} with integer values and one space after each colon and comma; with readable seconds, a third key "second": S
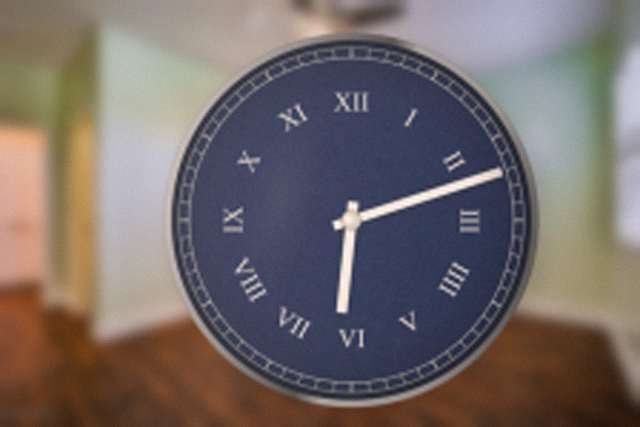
{"hour": 6, "minute": 12}
